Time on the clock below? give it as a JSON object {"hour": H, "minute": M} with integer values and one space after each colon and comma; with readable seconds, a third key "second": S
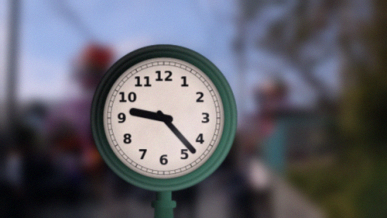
{"hour": 9, "minute": 23}
